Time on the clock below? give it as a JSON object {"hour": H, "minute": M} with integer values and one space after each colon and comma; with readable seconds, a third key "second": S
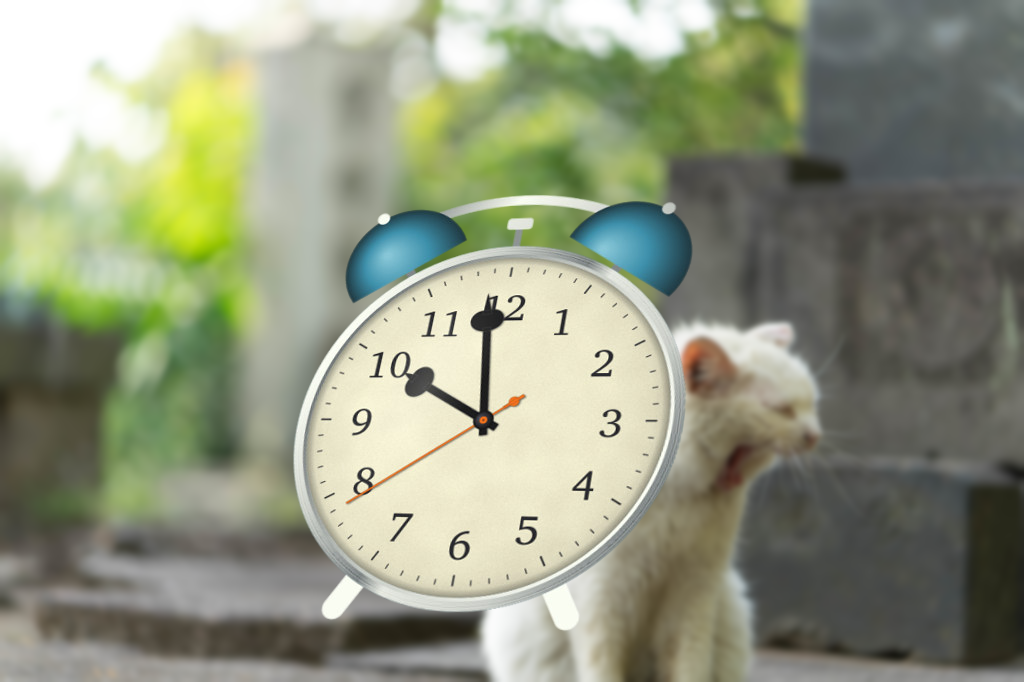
{"hour": 9, "minute": 58, "second": 39}
